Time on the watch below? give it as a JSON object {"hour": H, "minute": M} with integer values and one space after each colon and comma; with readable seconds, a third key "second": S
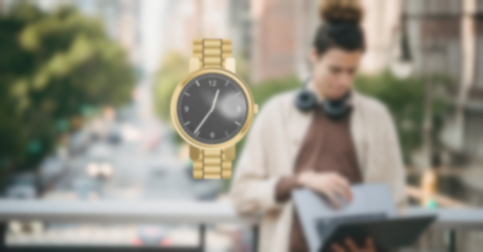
{"hour": 12, "minute": 36}
